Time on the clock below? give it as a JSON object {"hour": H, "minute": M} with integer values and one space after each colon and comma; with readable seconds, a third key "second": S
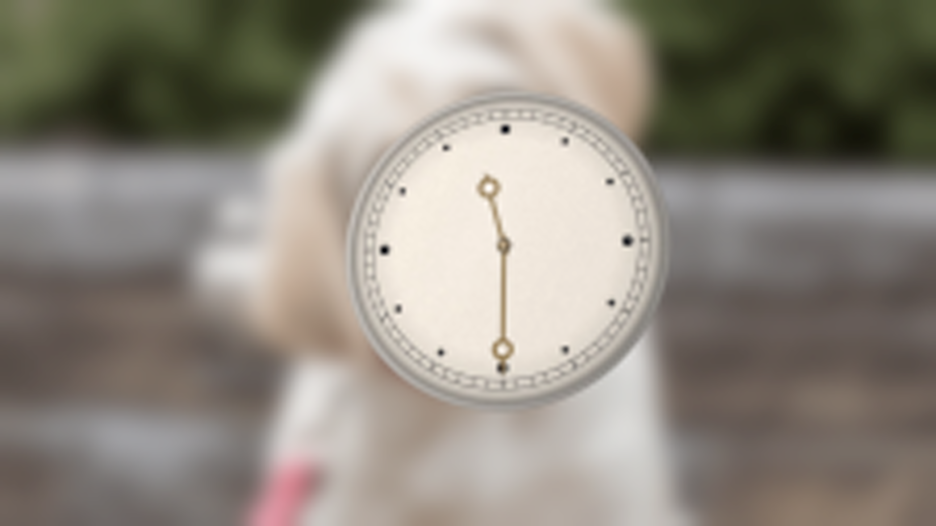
{"hour": 11, "minute": 30}
